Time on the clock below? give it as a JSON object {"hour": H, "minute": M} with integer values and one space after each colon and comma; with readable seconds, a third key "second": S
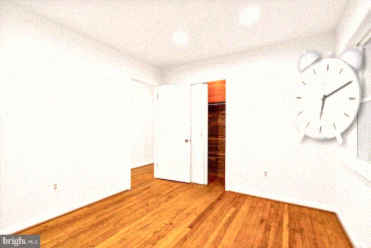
{"hour": 6, "minute": 10}
